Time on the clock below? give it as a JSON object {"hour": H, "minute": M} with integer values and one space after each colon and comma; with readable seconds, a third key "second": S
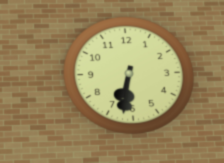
{"hour": 6, "minute": 32}
